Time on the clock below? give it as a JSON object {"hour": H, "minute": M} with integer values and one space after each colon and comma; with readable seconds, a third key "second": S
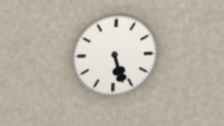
{"hour": 5, "minute": 27}
